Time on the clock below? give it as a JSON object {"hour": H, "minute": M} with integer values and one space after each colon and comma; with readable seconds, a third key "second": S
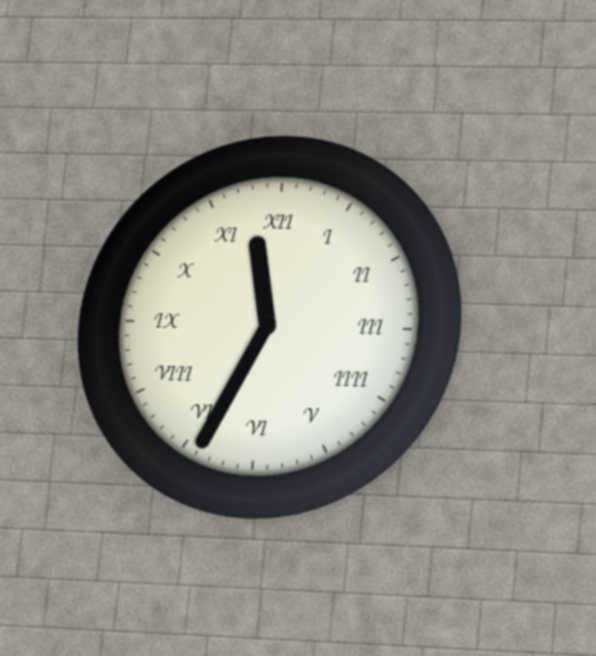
{"hour": 11, "minute": 34}
